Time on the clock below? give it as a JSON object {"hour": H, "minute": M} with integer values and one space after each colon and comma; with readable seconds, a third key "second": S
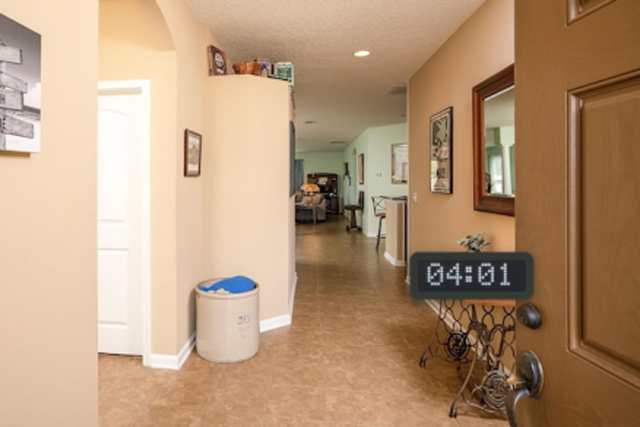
{"hour": 4, "minute": 1}
